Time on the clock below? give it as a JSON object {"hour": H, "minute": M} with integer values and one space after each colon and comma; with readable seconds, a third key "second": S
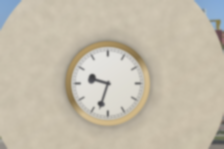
{"hour": 9, "minute": 33}
